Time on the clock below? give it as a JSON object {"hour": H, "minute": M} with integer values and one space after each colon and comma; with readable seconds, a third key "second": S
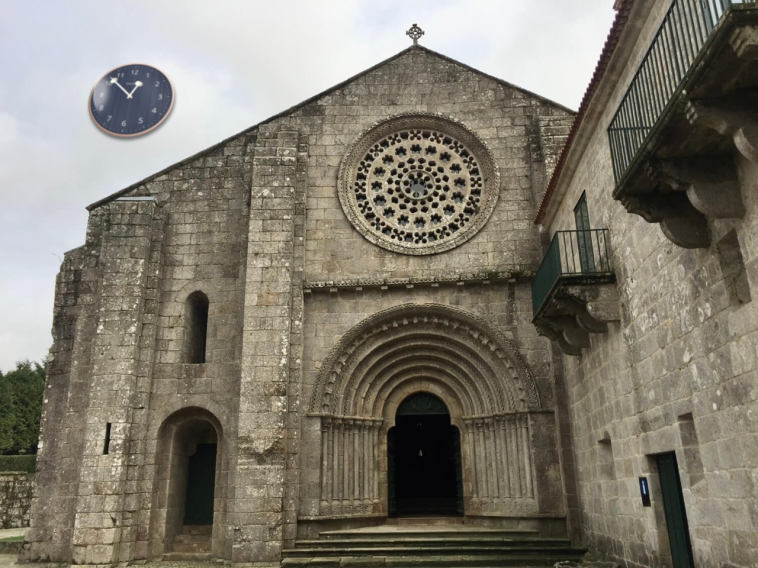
{"hour": 12, "minute": 52}
